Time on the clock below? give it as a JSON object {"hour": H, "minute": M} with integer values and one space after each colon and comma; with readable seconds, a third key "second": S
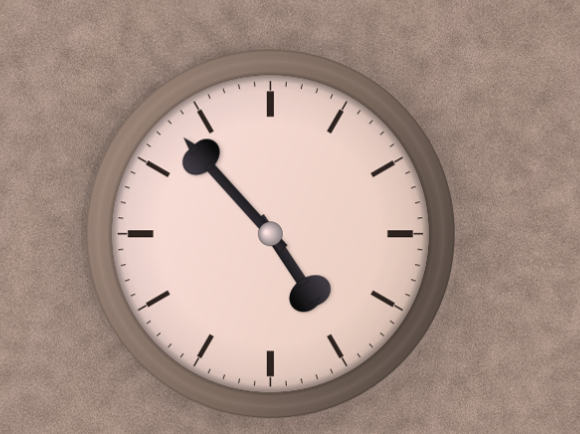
{"hour": 4, "minute": 53}
